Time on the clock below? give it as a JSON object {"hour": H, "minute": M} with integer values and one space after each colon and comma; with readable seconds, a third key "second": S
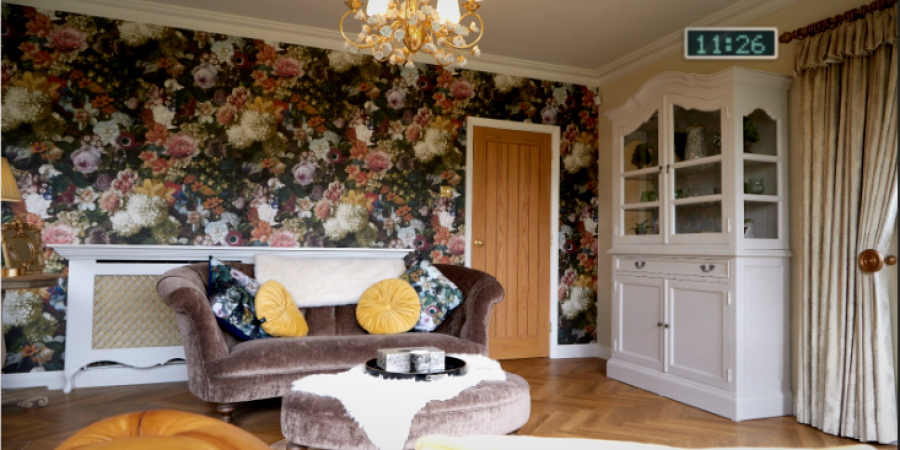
{"hour": 11, "minute": 26}
